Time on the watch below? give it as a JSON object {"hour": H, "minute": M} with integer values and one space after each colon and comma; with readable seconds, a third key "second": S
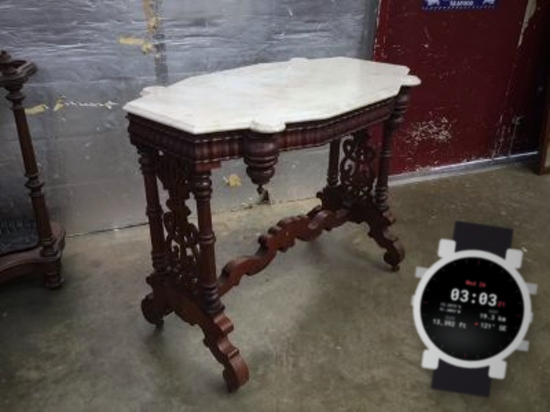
{"hour": 3, "minute": 3}
